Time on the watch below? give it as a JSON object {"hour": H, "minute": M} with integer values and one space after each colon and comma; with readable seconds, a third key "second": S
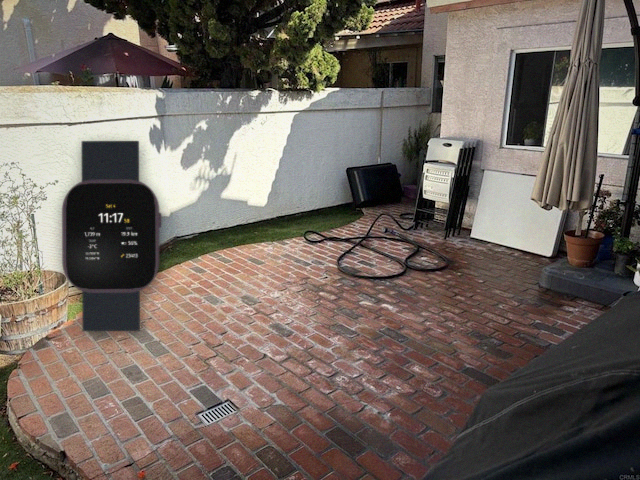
{"hour": 11, "minute": 17}
